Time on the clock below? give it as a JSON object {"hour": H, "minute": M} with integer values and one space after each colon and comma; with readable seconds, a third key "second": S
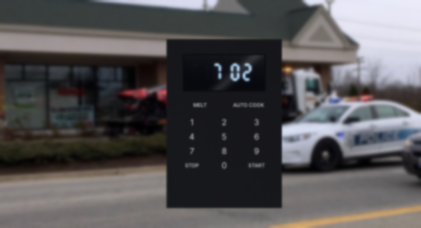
{"hour": 7, "minute": 2}
